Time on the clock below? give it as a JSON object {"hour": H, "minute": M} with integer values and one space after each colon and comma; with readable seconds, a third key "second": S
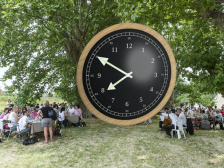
{"hour": 7, "minute": 50}
